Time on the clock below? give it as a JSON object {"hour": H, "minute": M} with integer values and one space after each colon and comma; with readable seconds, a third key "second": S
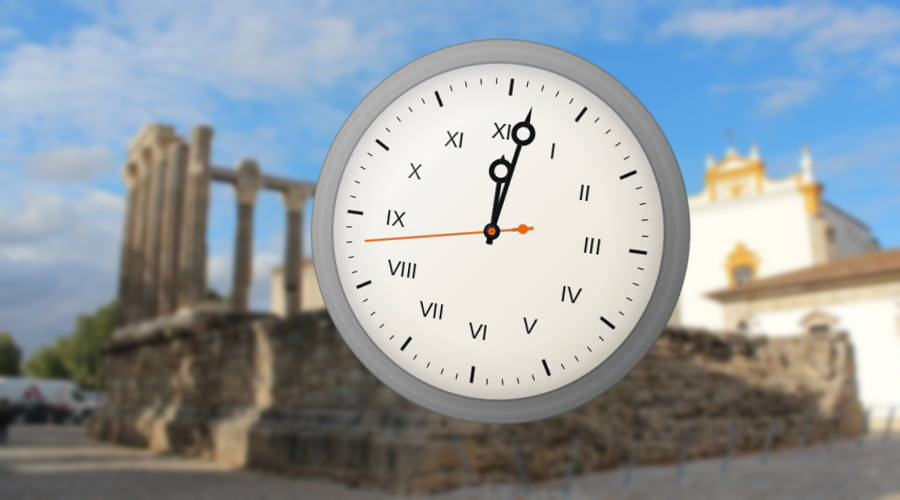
{"hour": 12, "minute": 1, "second": 43}
